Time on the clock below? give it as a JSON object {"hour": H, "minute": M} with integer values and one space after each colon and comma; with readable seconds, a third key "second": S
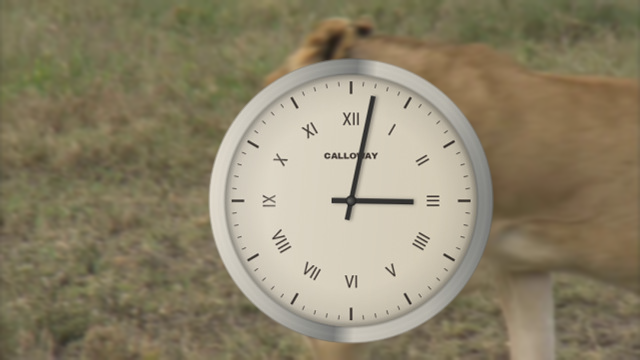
{"hour": 3, "minute": 2}
